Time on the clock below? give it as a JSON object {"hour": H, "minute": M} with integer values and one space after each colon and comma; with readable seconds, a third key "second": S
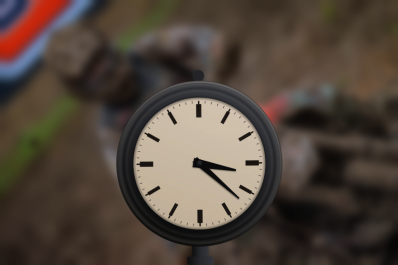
{"hour": 3, "minute": 22}
